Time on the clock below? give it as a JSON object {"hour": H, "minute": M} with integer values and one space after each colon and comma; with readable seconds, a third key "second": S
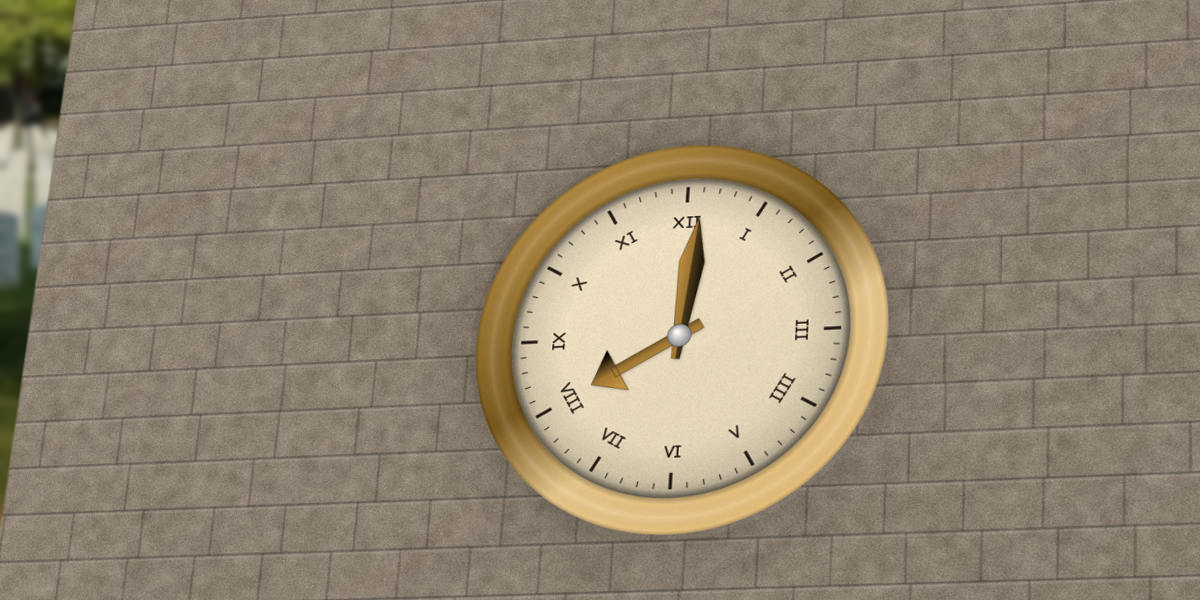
{"hour": 8, "minute": 1}
